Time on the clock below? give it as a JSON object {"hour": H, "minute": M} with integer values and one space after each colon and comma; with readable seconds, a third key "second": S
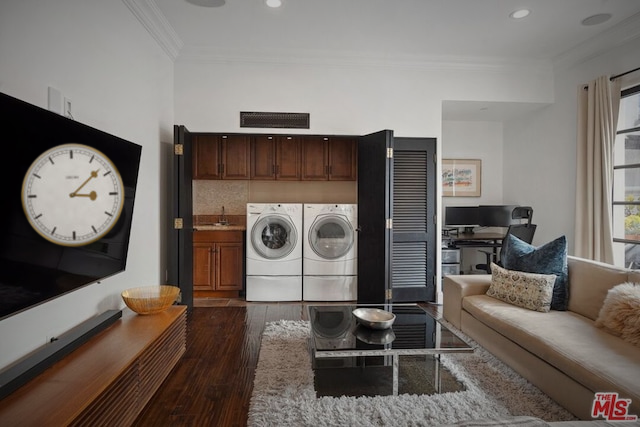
{"hour": 3, "minute": 8}
